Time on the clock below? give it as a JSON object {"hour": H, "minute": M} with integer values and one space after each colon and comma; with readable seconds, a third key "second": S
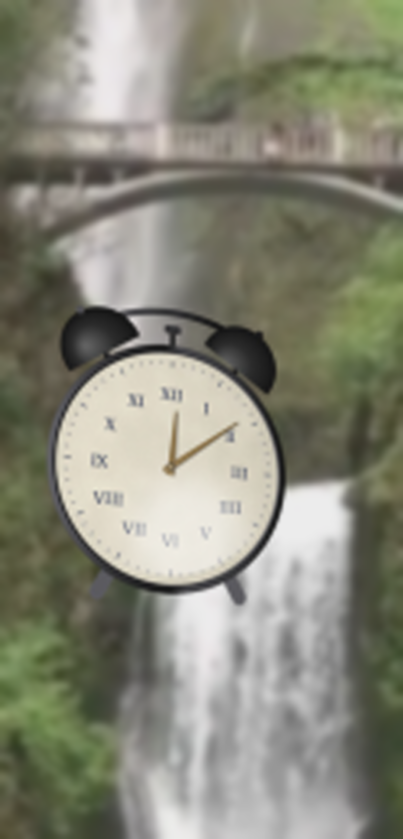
{"hour": 12, "minute": 9}
